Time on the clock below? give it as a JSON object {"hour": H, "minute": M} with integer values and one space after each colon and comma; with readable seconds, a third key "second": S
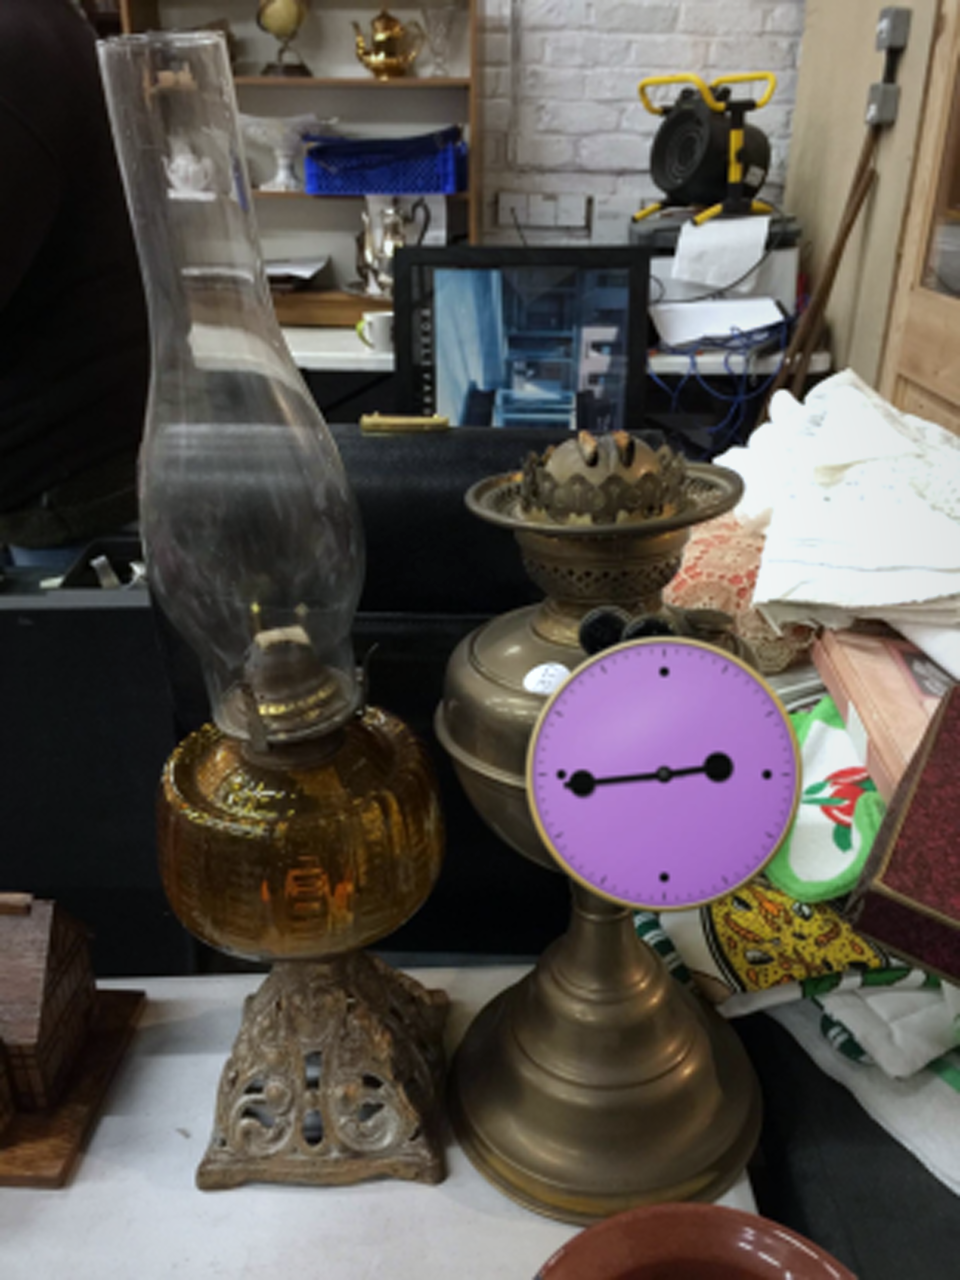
{"hour": 2, "minute": 44}
